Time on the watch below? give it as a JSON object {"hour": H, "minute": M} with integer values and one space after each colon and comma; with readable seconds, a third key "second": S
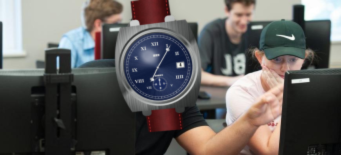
{"hour": 7, "minute": 6}
